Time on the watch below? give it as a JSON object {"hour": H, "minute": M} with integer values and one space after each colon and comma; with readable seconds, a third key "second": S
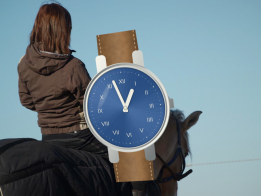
{"hour": 12, "minute": 57}
